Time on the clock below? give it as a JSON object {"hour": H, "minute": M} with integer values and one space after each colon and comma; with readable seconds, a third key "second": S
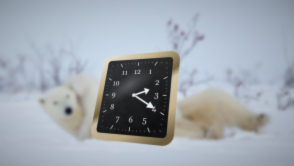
{"hour": 2, "minute": 20}
